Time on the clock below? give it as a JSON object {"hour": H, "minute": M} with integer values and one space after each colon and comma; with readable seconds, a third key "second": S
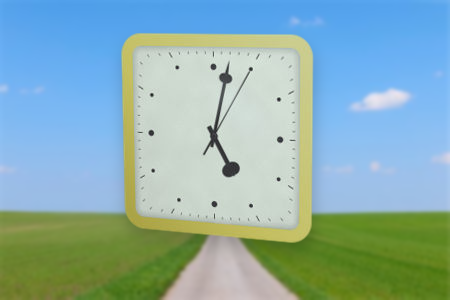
{"hour": 5, "minute": 2, "second": 5}
